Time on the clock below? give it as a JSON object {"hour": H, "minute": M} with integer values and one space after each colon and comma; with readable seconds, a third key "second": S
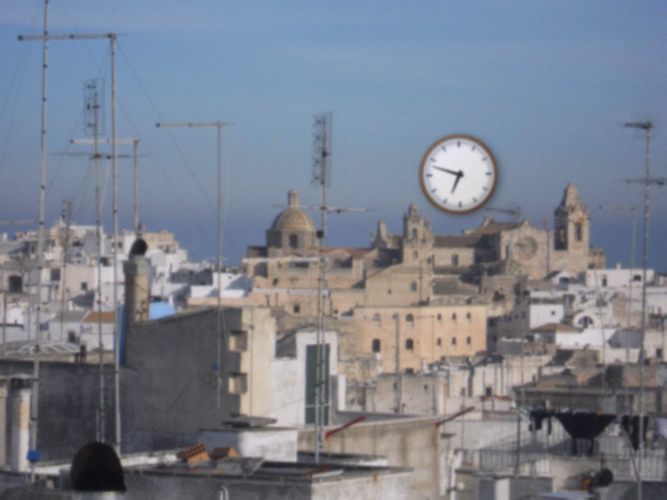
{"hour": 6, "minute": 48}
